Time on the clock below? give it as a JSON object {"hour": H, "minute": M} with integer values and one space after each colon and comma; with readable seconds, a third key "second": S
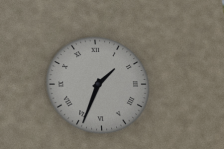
{"hour": 1, "minute": 34}
